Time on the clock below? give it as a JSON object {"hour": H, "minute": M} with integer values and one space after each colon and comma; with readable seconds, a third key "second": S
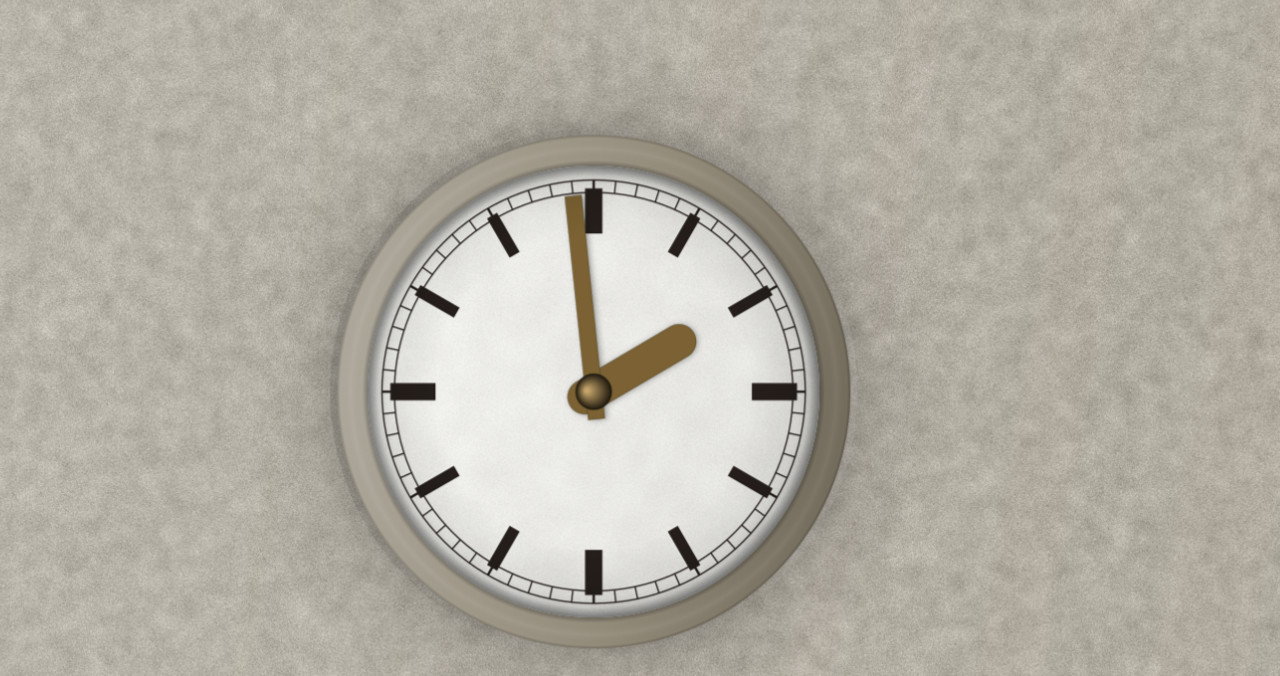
{"hour": 1, "minute": 59}
